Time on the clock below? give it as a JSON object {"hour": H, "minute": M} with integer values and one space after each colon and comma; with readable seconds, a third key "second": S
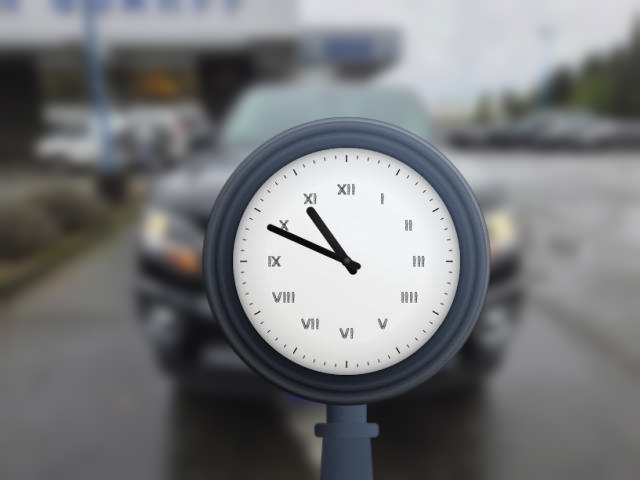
{"hour": 10, "minute": 49}
